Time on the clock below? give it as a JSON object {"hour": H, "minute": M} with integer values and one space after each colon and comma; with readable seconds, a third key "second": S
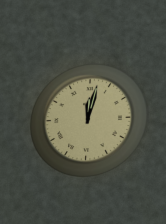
{"hour": 12, "minute": 2}
